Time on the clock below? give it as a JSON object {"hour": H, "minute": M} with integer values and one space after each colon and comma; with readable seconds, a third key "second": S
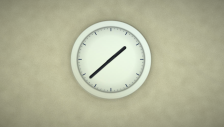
{"hour": 1, "minute": 38}
